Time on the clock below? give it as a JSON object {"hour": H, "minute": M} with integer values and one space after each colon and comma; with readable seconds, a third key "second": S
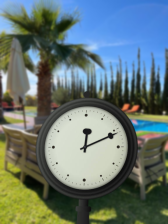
{"hour": 12, "minute": 11}
